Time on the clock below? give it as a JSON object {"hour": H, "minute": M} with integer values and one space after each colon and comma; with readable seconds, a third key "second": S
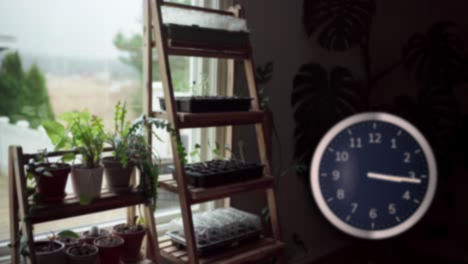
{"hour": 3, "minute": 16}
